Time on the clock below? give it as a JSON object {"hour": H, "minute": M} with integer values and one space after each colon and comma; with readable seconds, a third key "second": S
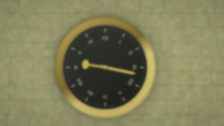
{"hour": 9, "minute": 17}
